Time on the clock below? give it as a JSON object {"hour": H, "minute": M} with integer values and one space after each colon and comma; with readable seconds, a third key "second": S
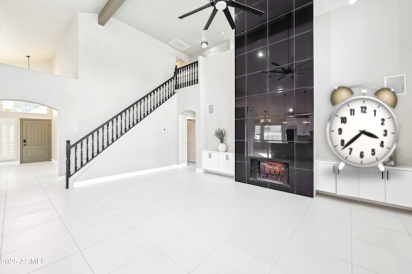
{"hour": 3, "minute": 38}
